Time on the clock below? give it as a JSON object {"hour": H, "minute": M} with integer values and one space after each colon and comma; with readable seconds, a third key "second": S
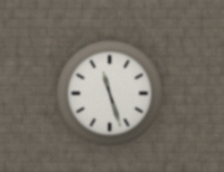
{"hour": 11, "minute": 27}
